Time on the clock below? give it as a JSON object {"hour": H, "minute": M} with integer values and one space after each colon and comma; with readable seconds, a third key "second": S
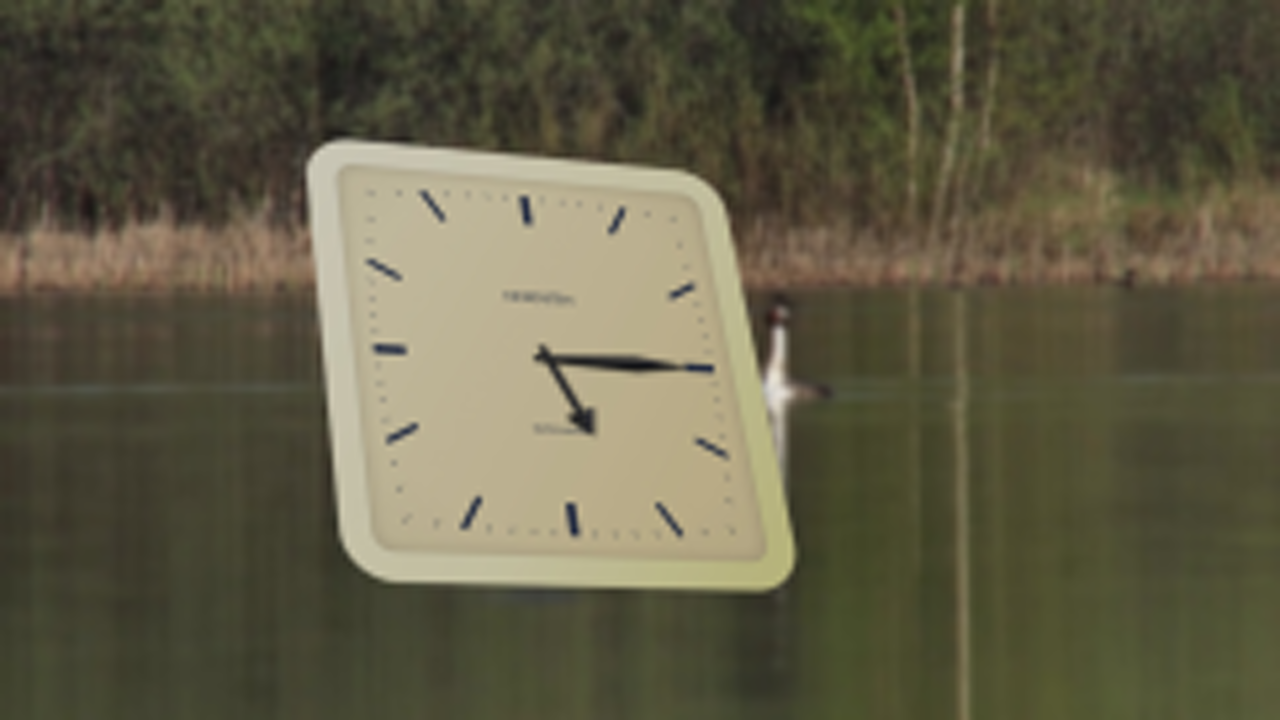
{"hour": 5, "minute": 15}
